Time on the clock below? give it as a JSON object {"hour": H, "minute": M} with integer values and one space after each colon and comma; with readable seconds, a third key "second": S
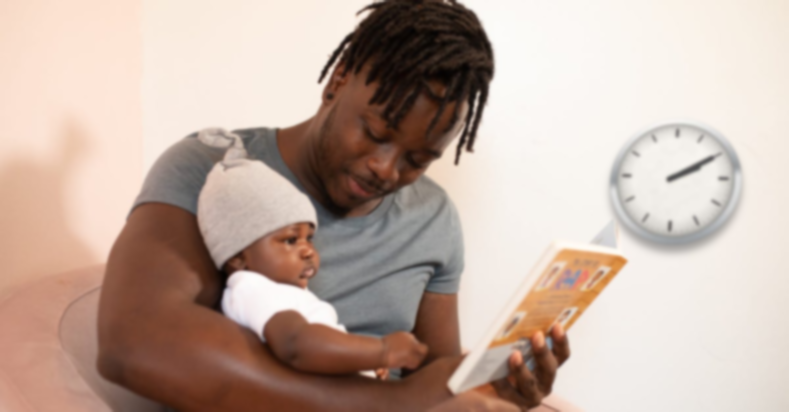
{"hour": 2, "minute": 10}
